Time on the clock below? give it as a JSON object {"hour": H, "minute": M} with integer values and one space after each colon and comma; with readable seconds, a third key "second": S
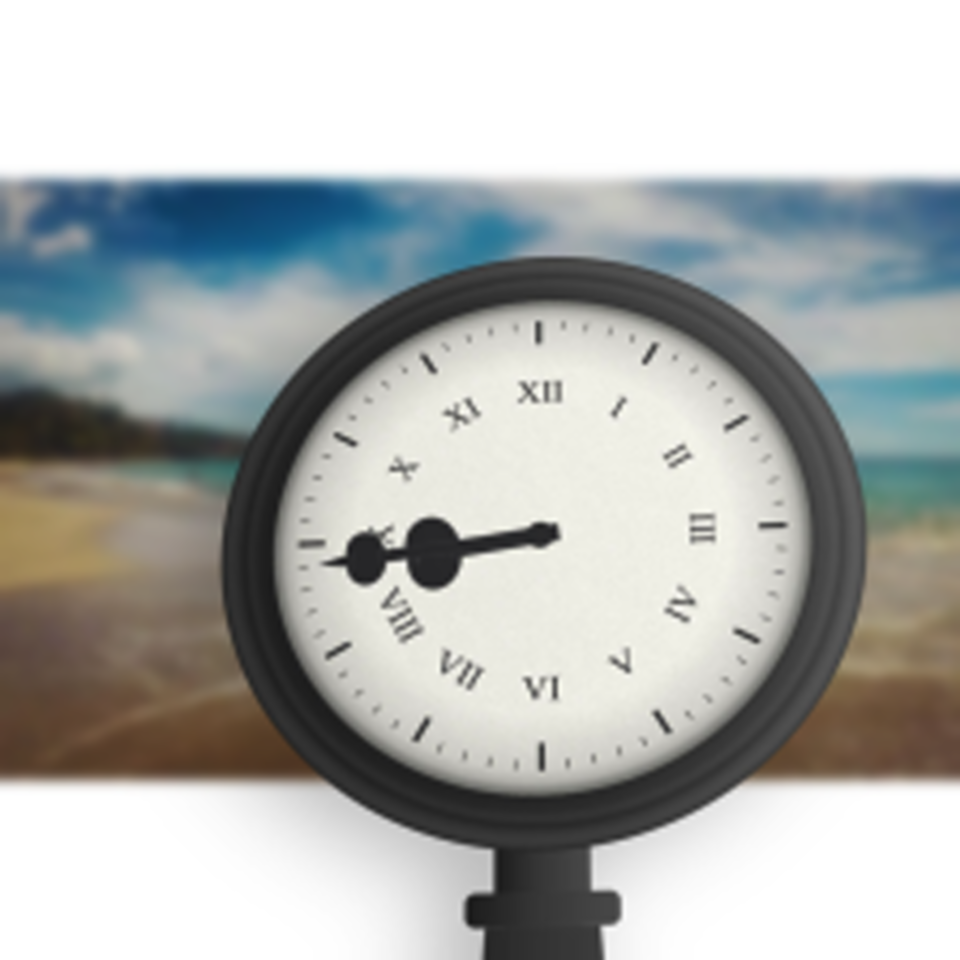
{"hour": 8, "minute": 44}
